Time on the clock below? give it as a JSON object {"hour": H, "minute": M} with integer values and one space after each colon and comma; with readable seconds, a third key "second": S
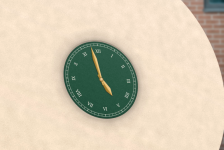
{"hour": 4, "minute": 58}
